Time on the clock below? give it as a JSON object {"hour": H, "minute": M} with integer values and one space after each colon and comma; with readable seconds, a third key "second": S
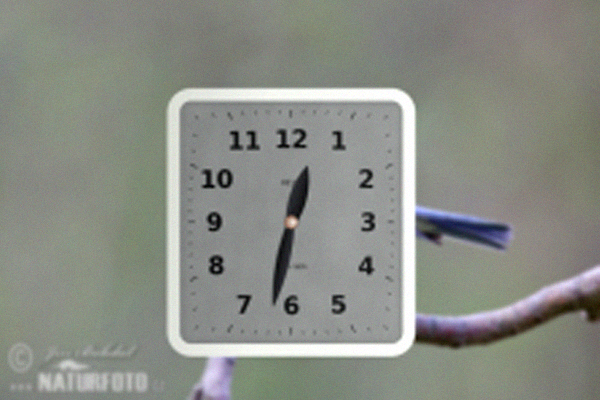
{"hour": 12, "minute": 32}
